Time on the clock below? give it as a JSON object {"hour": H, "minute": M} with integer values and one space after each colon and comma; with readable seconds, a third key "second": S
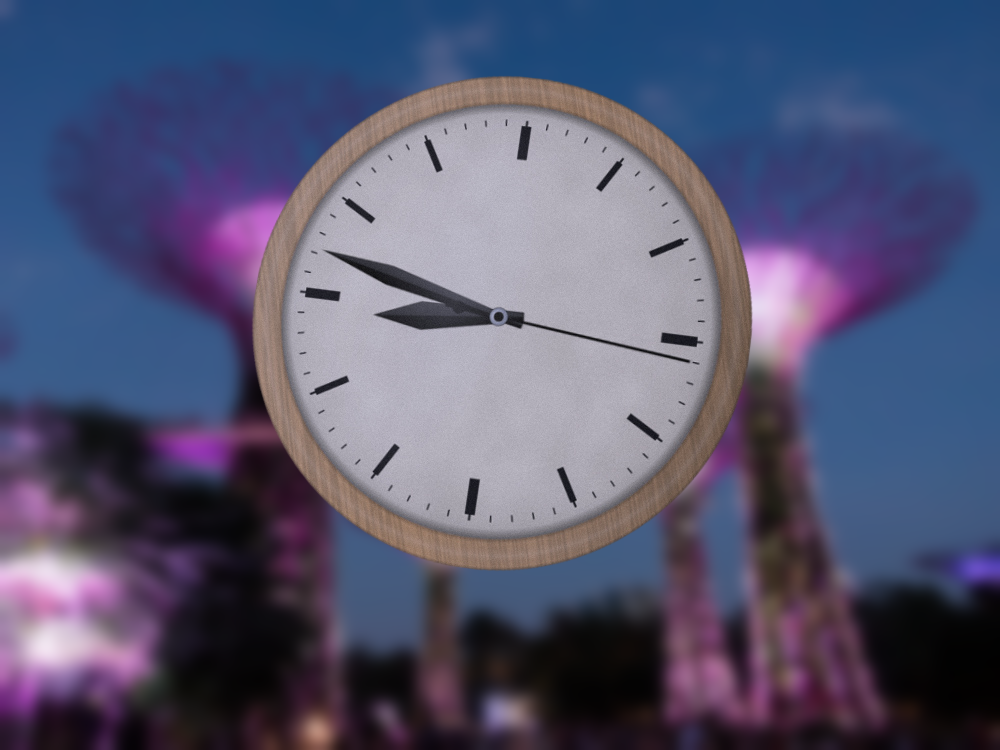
{"hour": 8, "minute": 47, "second": 16}
